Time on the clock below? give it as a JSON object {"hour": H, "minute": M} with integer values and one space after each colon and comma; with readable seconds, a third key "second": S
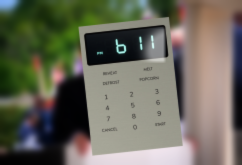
{"hour": 6, "minute": 11}
